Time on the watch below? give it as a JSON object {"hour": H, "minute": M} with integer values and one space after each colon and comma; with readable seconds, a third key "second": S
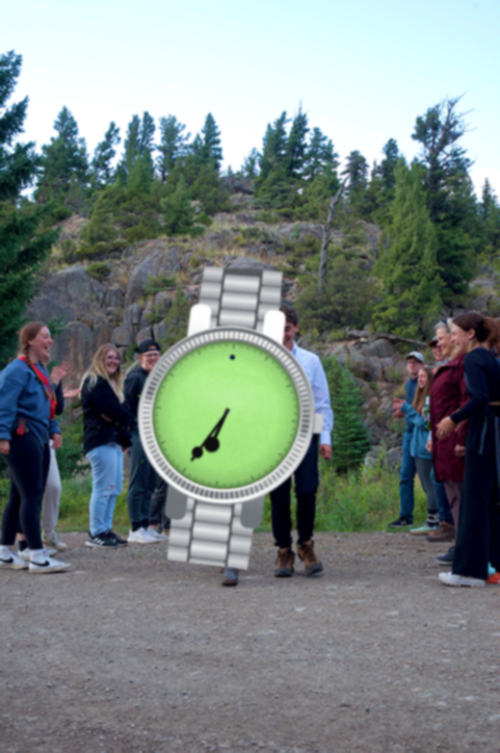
{"hour": 6, "minute": 35}
